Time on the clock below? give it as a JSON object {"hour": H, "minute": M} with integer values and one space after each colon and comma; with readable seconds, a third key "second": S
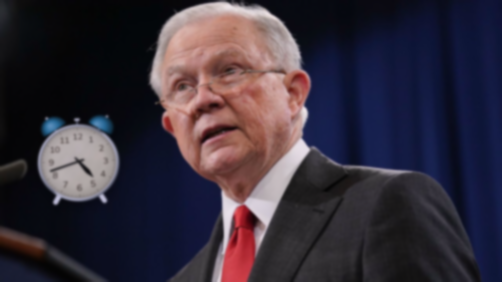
{"hour": 4, "minute": 42}
